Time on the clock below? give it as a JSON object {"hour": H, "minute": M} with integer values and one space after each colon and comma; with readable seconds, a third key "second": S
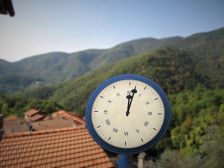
{"hour": 12, "minute": 2}
